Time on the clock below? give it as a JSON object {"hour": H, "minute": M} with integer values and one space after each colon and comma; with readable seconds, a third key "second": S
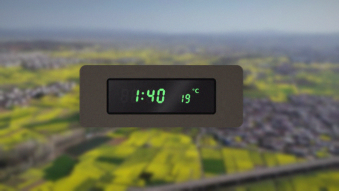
{"hour": 1, "minute": 40}
